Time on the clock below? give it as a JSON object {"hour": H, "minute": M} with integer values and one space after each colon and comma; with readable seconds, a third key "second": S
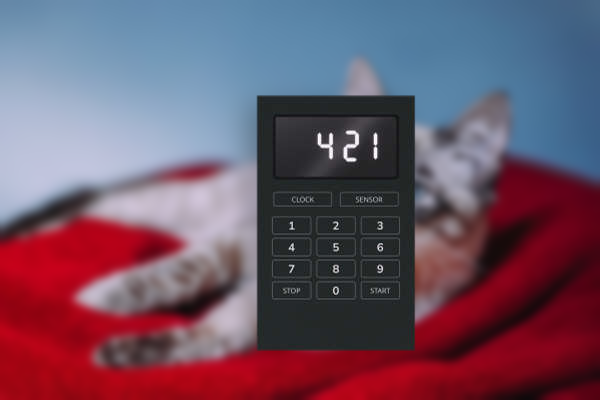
{"hour": 4, "minute": 21}
